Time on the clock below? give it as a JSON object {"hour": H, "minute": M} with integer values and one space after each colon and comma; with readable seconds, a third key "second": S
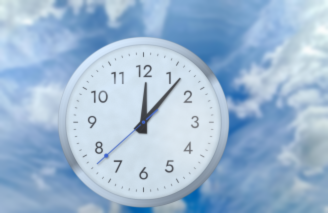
{"hour": 12, "minute": 6, "second": 38}
